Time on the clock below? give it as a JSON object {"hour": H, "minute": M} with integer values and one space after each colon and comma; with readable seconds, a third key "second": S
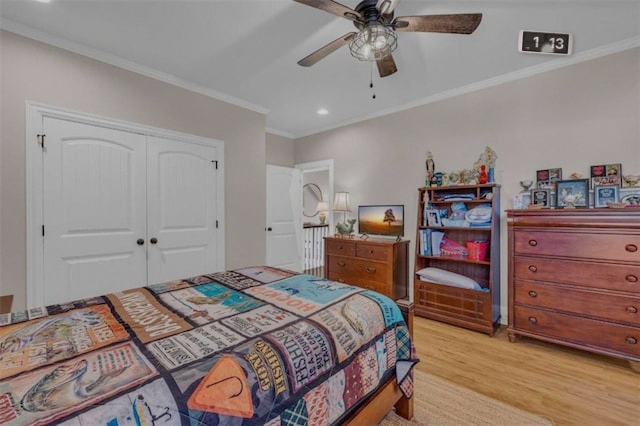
{"hour": 1, "minute": 13}
